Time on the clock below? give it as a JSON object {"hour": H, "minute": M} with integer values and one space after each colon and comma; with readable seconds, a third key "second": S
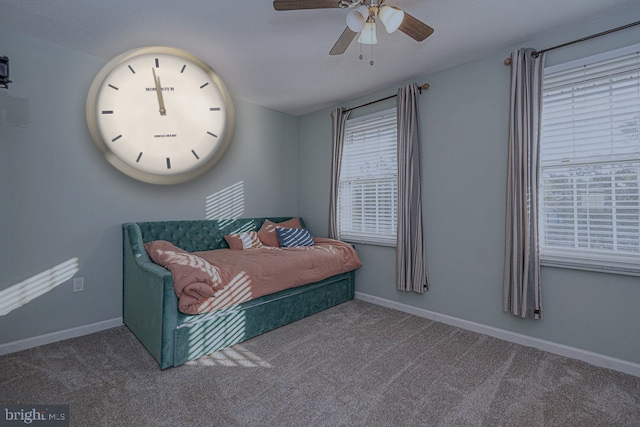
{"hour": 11, "minute": 59}
